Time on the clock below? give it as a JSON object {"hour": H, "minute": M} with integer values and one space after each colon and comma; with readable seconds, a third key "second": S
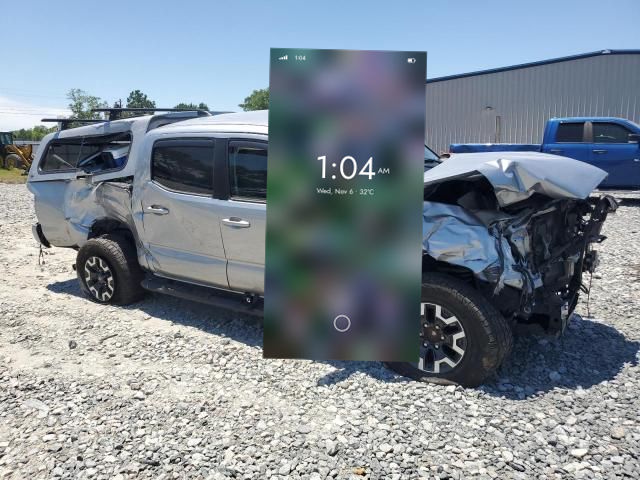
{"hour": 1, "minute": 4}
